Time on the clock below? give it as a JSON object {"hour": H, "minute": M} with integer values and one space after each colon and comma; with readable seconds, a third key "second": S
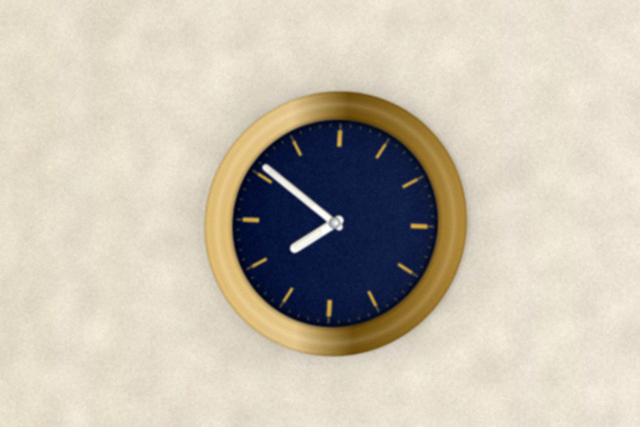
{"hour": 7, "minute": 51}
